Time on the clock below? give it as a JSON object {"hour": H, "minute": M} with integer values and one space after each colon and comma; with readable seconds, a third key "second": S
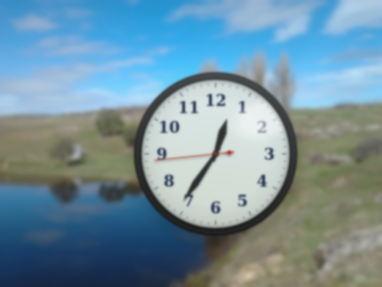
{"hour": 12, "minute": 35, "second": 44}
